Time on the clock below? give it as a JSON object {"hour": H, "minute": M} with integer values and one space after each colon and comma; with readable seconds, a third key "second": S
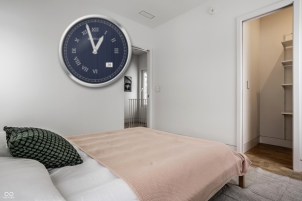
{"hour": 12, "minute": 57}
